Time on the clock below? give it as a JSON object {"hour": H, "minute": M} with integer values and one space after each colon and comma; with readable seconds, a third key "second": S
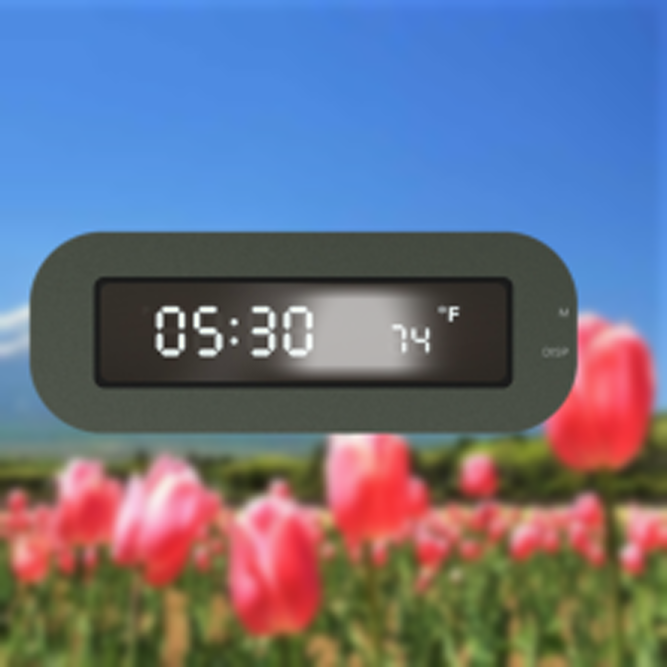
{"hour": 5, "minute": 30}
